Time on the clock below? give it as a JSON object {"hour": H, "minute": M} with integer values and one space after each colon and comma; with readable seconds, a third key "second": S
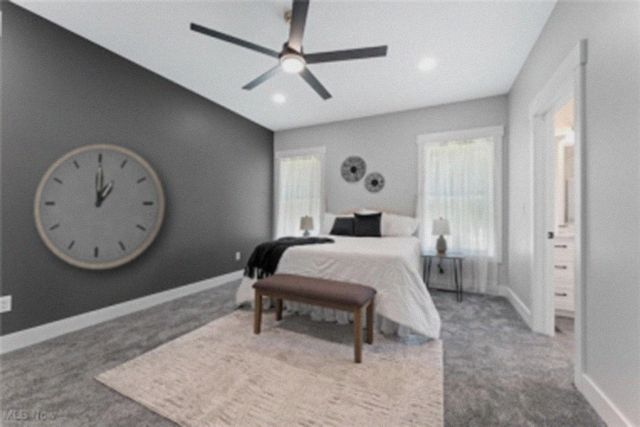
{"hour": 1, "minute": 0}
